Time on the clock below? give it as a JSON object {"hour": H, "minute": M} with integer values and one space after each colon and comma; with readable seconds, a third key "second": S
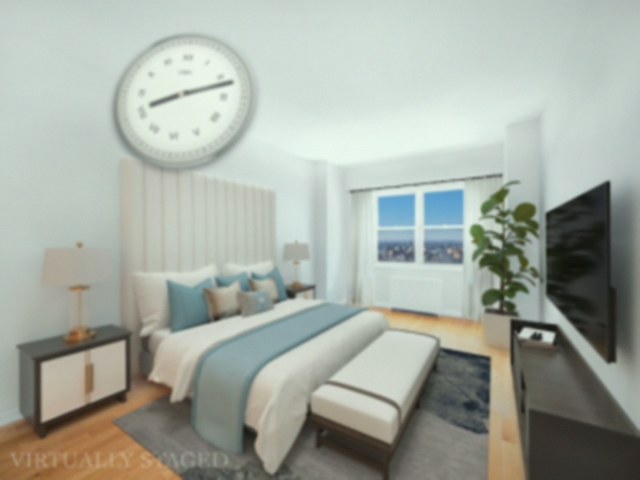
{"hour": 8, "minute": 12}
